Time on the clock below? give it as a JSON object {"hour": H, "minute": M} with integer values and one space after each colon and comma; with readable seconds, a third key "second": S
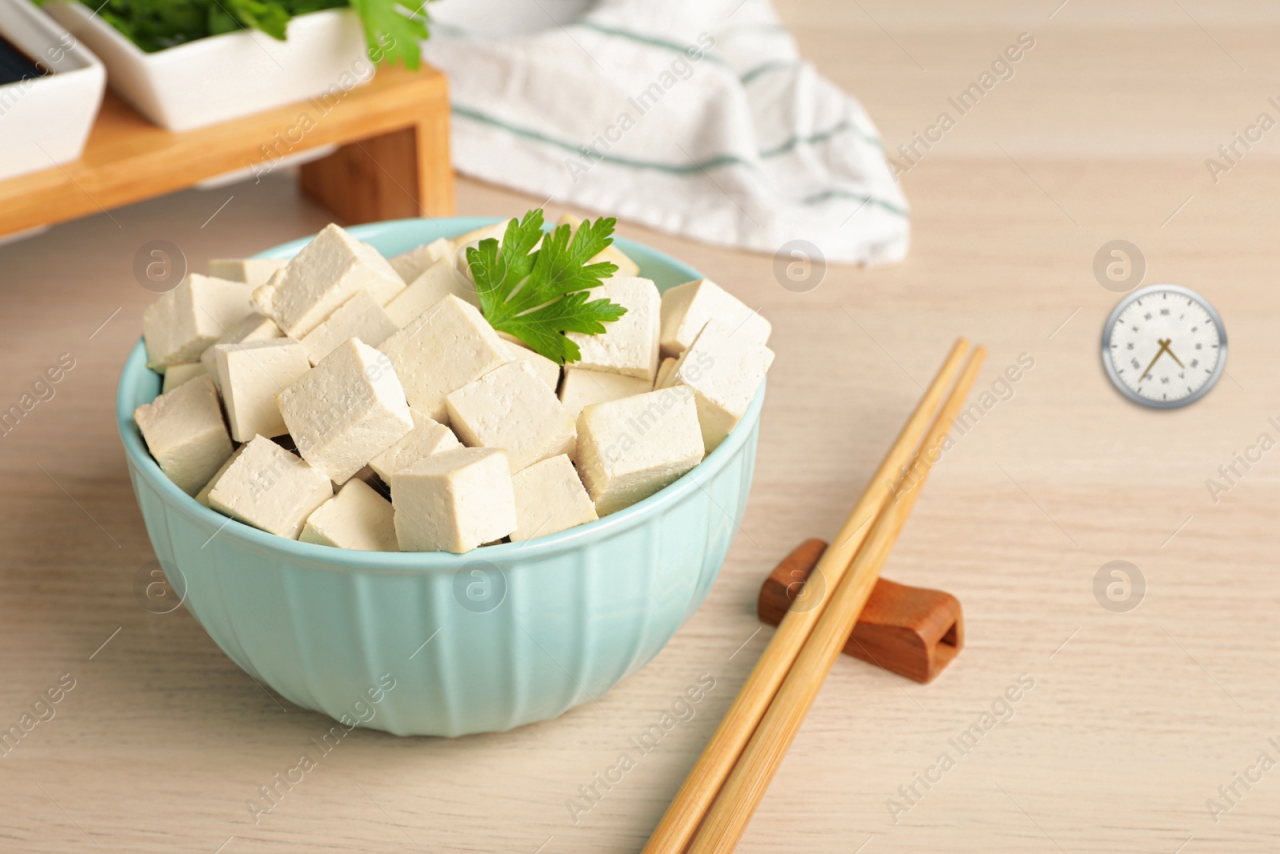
{"hour": 4, "minute": 36}
